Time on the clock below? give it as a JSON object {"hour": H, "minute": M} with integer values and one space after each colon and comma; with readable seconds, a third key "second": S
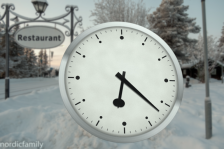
{"hour": 6, "minute": 22}
